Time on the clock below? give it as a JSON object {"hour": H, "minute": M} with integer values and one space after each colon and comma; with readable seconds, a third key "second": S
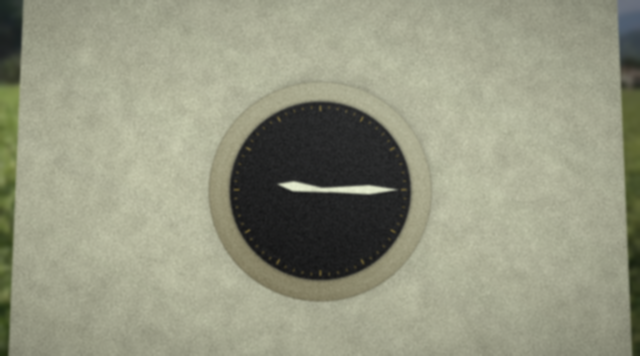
{"hour": 9, "minute": 15}
